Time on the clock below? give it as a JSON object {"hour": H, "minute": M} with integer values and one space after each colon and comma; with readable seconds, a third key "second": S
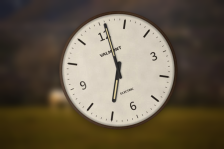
{"hour": 7, "minute": 1}
